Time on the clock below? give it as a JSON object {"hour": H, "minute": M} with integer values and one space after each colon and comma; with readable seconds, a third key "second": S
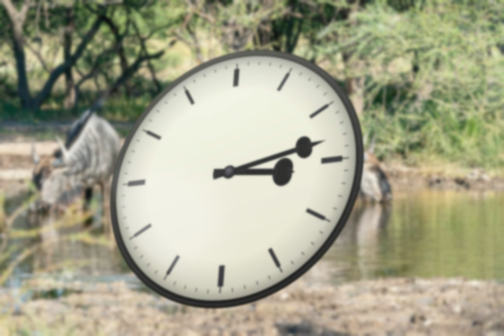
{"hour": 3, "minute": 13}
